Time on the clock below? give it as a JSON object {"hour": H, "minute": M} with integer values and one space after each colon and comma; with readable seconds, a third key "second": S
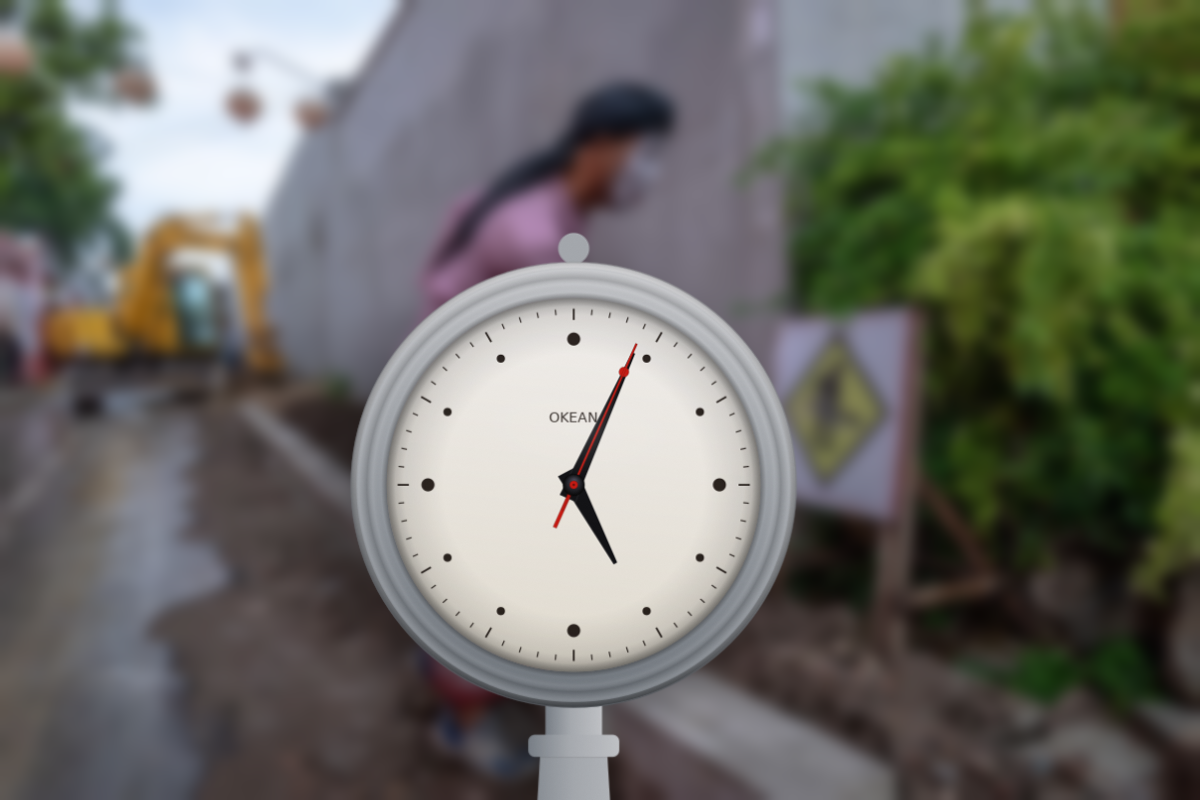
{"hour": 5, "minute": 4, "second": 4}
